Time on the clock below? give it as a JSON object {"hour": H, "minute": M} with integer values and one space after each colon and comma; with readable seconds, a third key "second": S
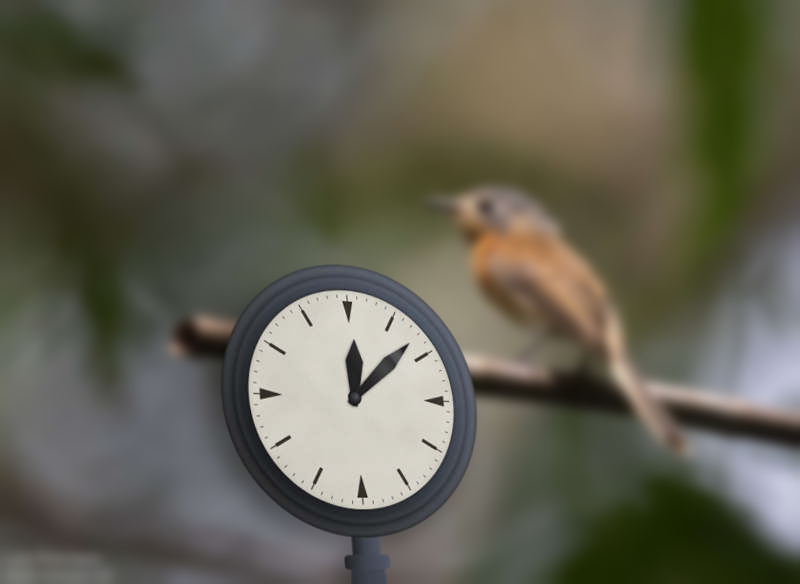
{"hour": 12, "minute": 8}
